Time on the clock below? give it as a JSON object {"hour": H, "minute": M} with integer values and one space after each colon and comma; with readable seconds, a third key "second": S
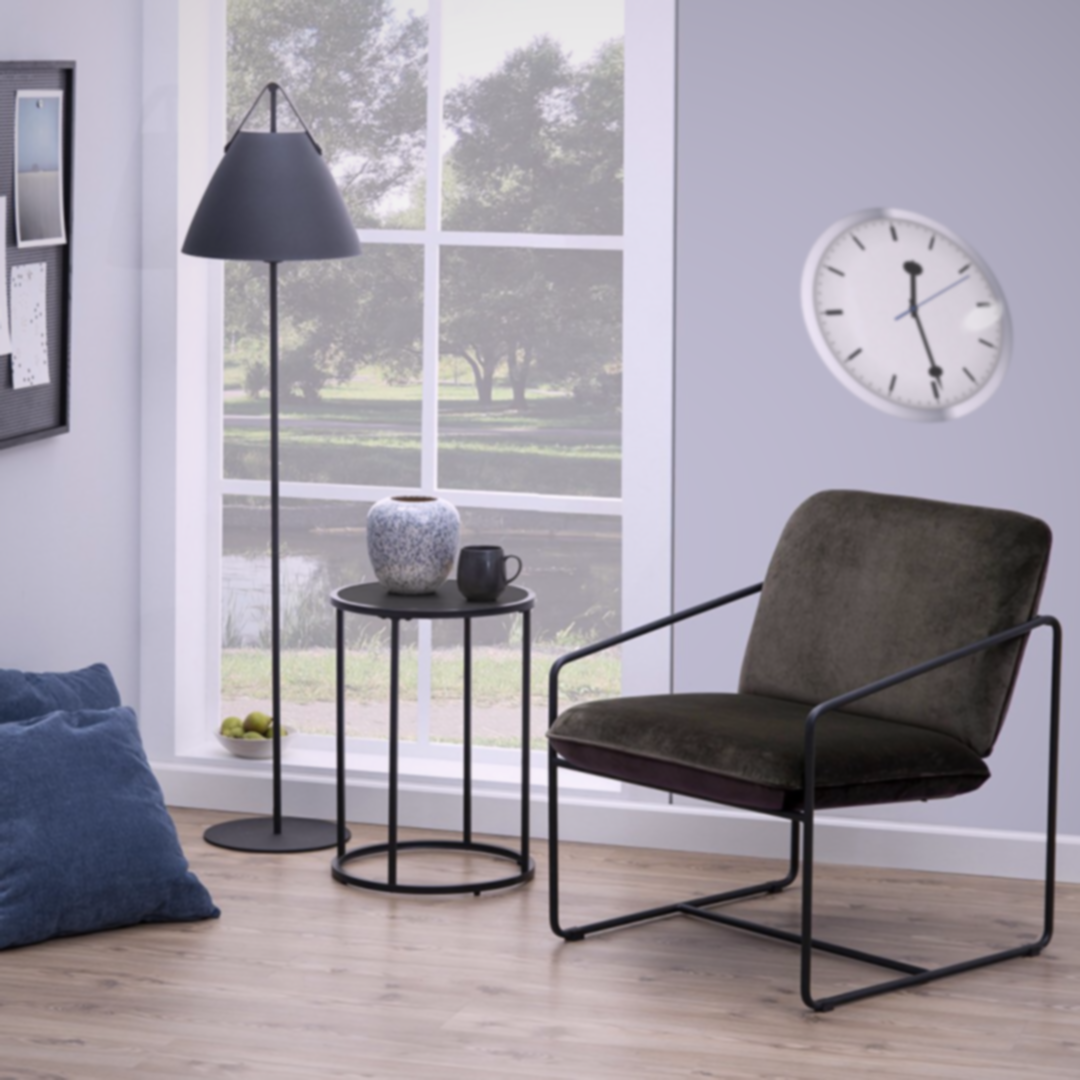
{"hour": 12, "minute": 29, "second": 11}
